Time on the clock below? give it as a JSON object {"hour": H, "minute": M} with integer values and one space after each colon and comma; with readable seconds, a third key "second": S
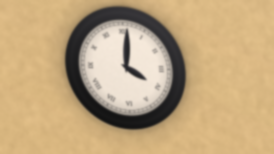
{"hour": 4, "minute": 1}
